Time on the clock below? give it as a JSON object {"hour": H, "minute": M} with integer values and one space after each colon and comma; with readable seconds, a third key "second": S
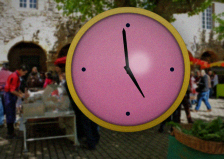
{"hour": 4, "minute": 59}
